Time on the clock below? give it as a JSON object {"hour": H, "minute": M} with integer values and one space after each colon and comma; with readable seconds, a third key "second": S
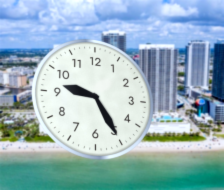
{"hour": 9, "minute": 25}
